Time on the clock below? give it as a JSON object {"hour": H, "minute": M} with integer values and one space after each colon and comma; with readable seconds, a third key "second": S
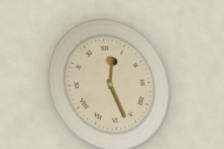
{"hour": 12, "minute": 27}
